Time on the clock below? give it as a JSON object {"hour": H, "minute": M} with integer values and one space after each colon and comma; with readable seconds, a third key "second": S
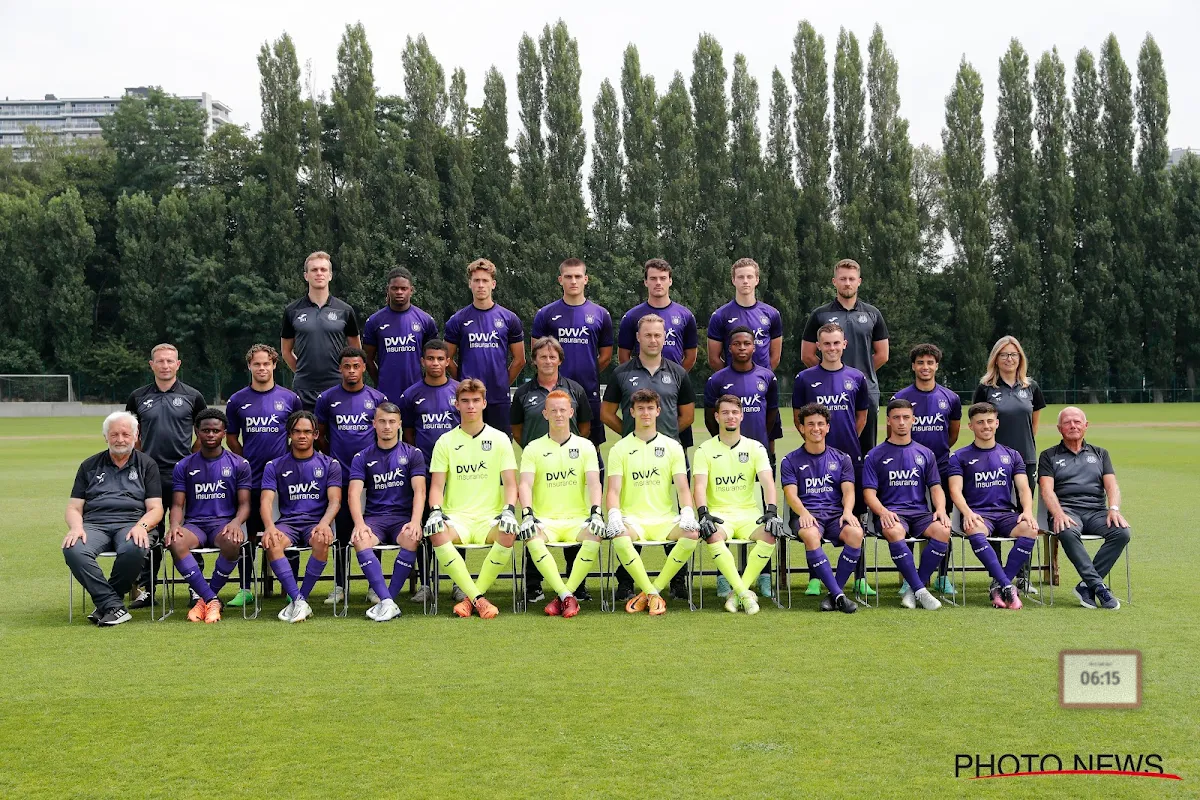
{"hour": 6, "minute": 15}
